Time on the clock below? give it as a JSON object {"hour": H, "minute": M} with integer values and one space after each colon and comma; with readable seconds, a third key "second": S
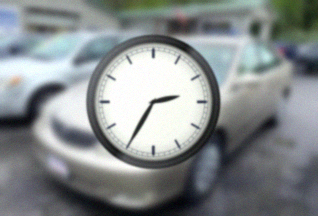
{"hour": 2, "minute": 35}
